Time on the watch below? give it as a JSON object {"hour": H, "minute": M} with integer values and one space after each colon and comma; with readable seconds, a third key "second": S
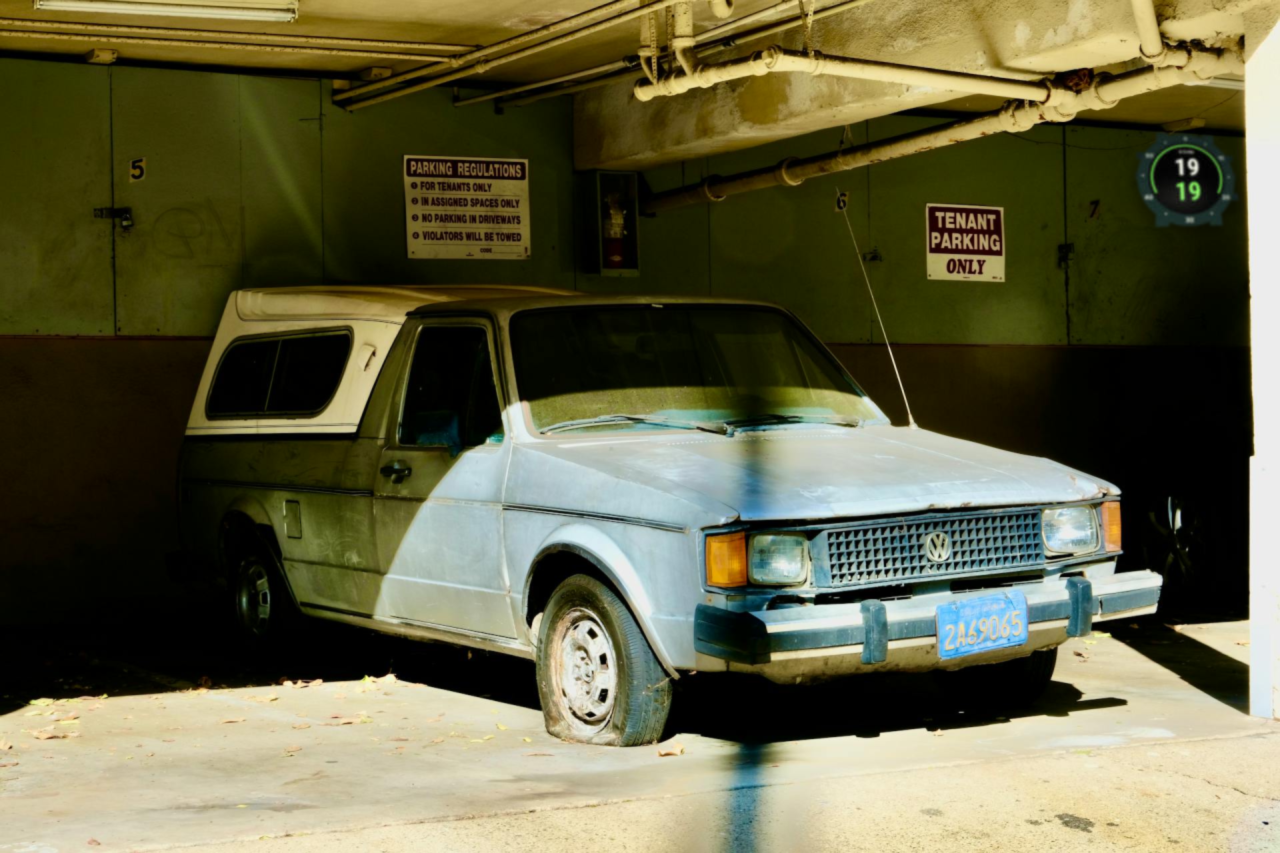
{"hour": 19, "minute": 19}
